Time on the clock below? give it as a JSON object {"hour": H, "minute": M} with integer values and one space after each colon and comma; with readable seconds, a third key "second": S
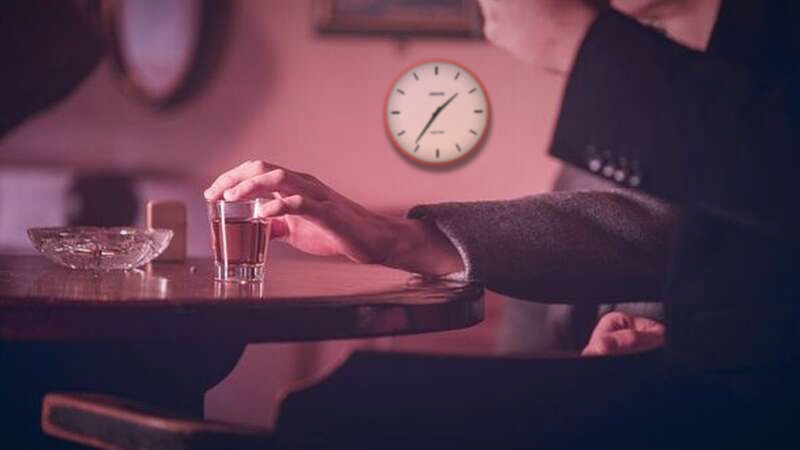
{"hour": 1, "minute": 36}
